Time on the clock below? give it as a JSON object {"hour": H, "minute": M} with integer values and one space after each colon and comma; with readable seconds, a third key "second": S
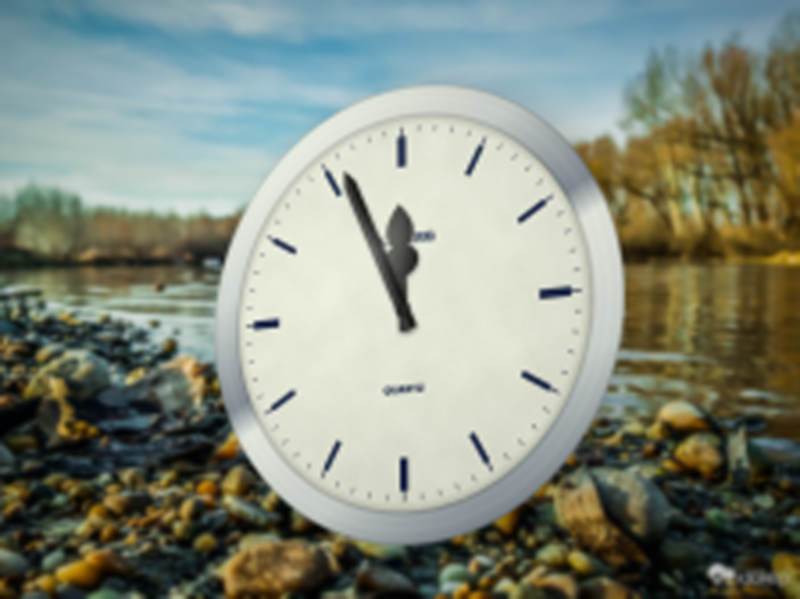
{"hour": 11, "minute": 56}
